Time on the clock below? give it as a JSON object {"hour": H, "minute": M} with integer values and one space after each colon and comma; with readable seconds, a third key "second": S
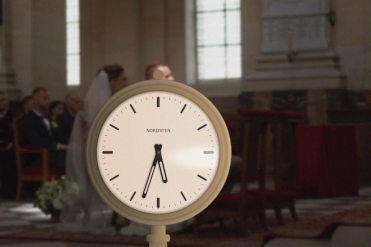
{"hour": 5, "minute": 33}
